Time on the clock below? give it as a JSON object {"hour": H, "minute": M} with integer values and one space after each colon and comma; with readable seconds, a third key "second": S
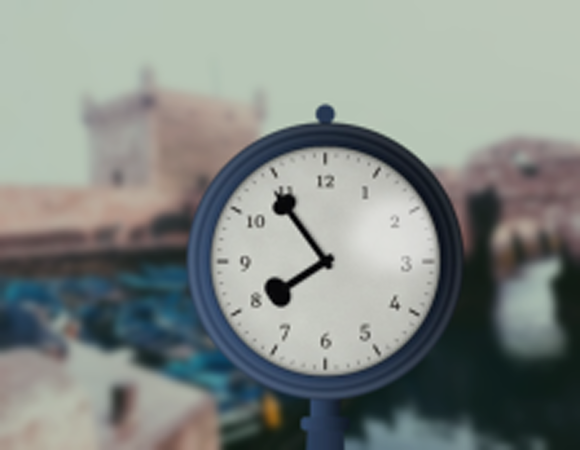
{"hour": 7, "minute": 54}
